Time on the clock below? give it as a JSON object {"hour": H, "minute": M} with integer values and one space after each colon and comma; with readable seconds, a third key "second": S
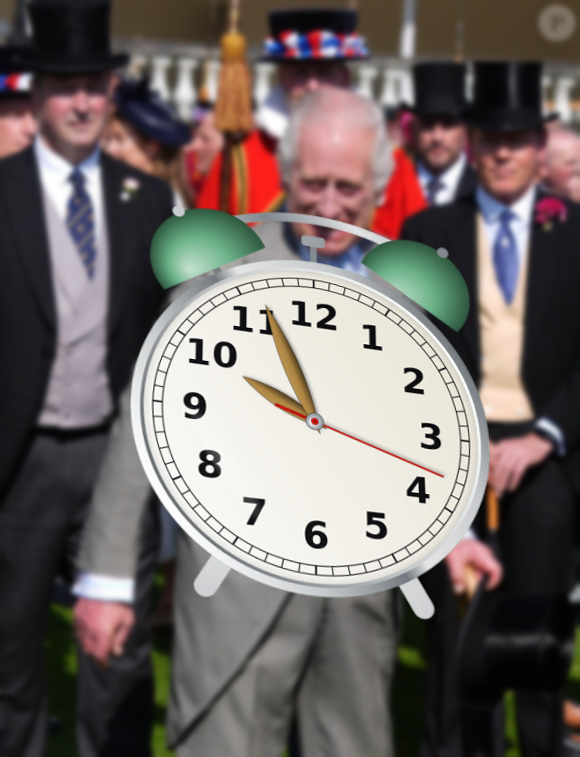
{"hour": 9, "minute": 56, "second": 18}
